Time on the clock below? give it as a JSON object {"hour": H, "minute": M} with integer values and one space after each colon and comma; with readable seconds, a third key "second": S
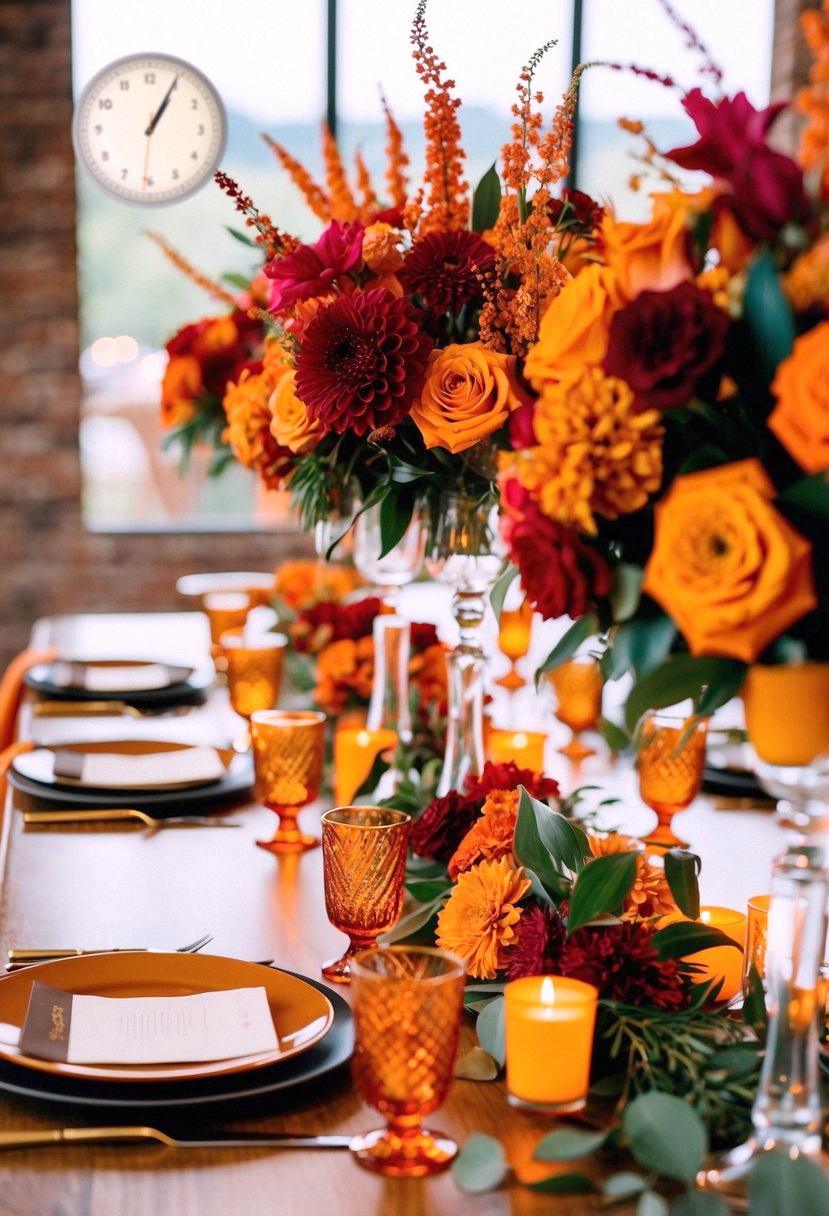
{"hour": 1, "minute": 4, "second": 31}
